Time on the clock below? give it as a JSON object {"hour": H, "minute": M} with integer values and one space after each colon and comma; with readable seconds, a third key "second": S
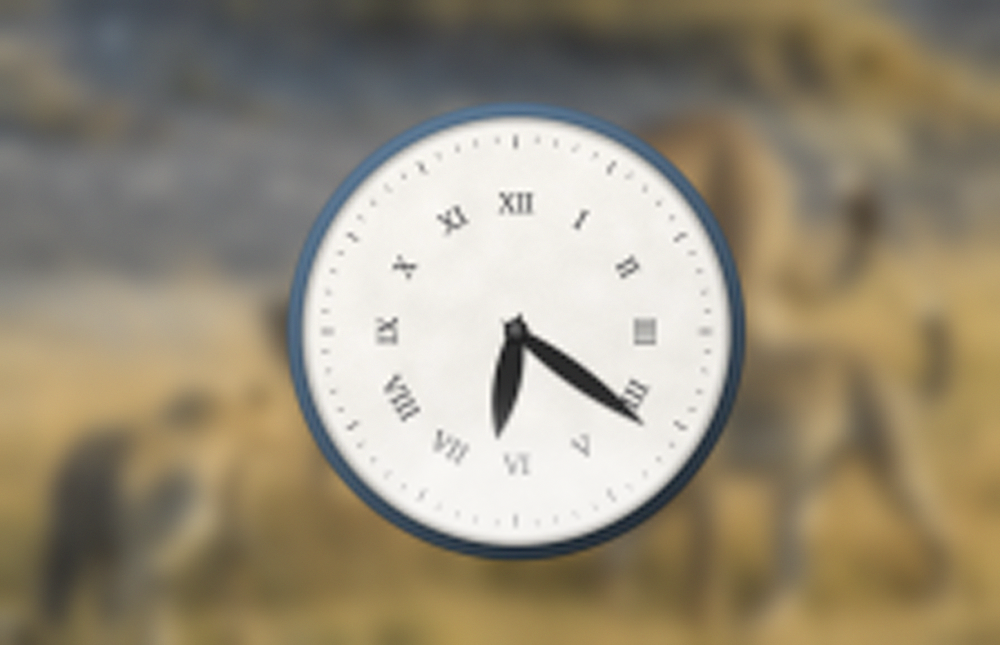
{"hour": 6, "minute": 21}
